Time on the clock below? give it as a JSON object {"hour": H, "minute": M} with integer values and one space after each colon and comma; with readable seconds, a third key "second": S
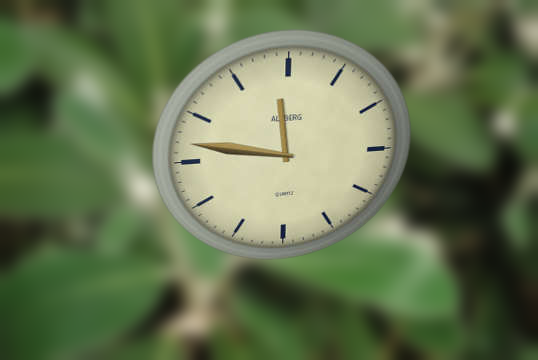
{"hour": 11, "minute": 47}
